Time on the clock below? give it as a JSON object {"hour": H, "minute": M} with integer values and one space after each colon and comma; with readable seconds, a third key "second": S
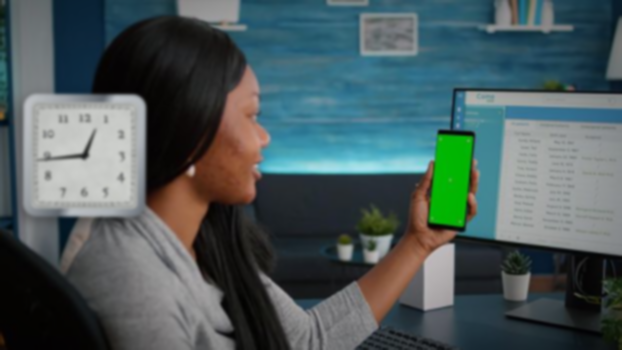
{"hour": 12, "minute": 44}
